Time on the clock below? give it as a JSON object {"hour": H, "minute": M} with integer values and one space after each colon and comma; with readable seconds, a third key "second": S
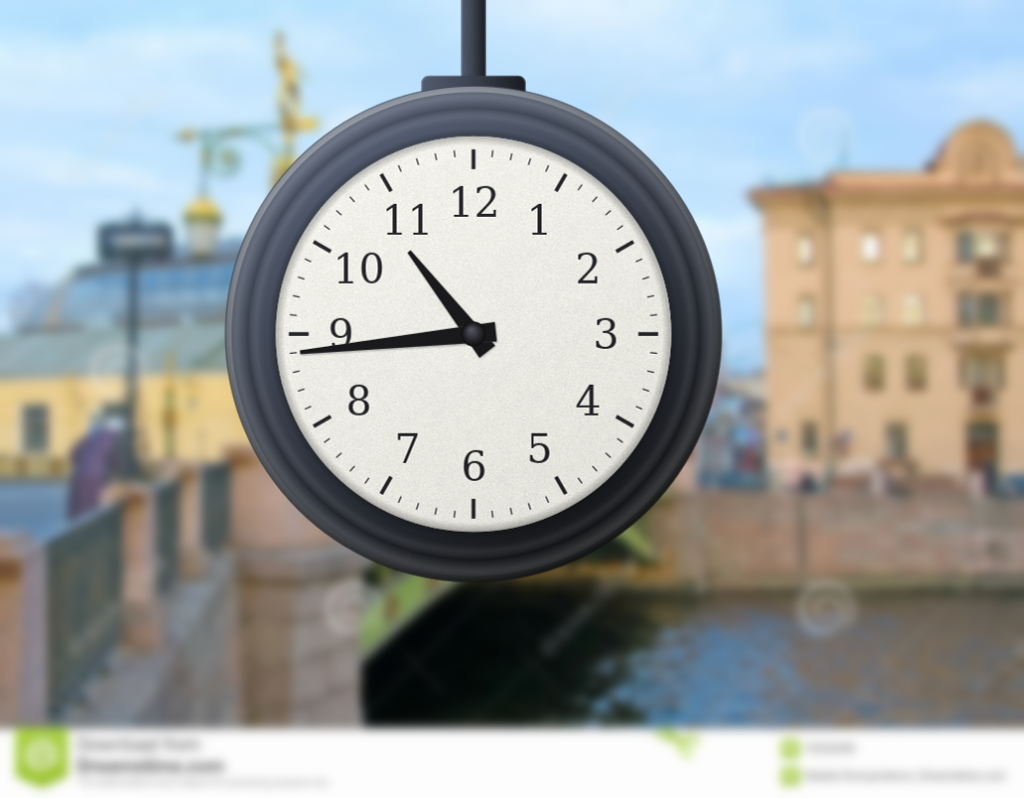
{"hour": 10, "minute": 44}
